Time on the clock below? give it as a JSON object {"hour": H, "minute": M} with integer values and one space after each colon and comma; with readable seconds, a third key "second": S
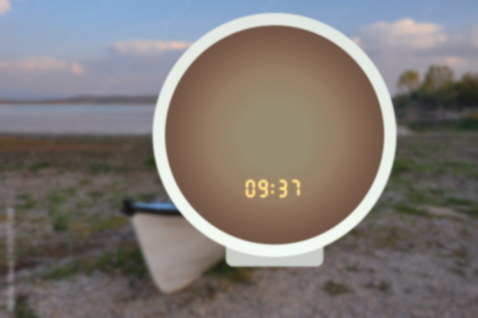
{"hour": 9, "minute": 37}
